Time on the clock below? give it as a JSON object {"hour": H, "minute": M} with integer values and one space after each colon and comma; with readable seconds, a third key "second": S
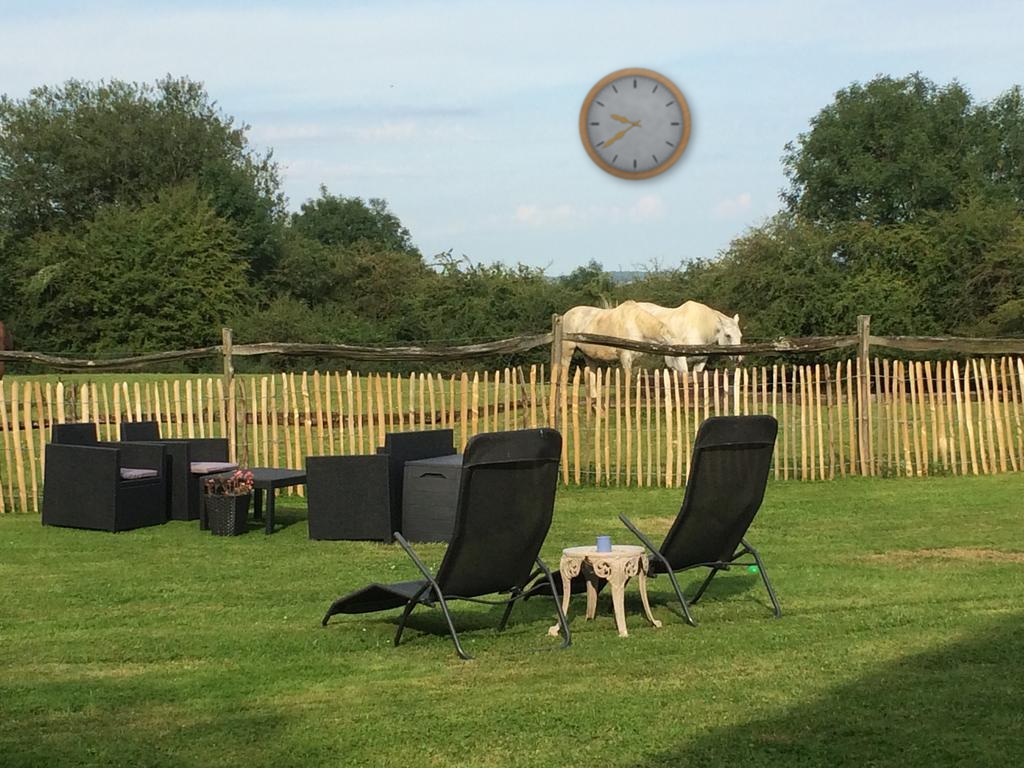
{"hour": 9, "minute": 39}
